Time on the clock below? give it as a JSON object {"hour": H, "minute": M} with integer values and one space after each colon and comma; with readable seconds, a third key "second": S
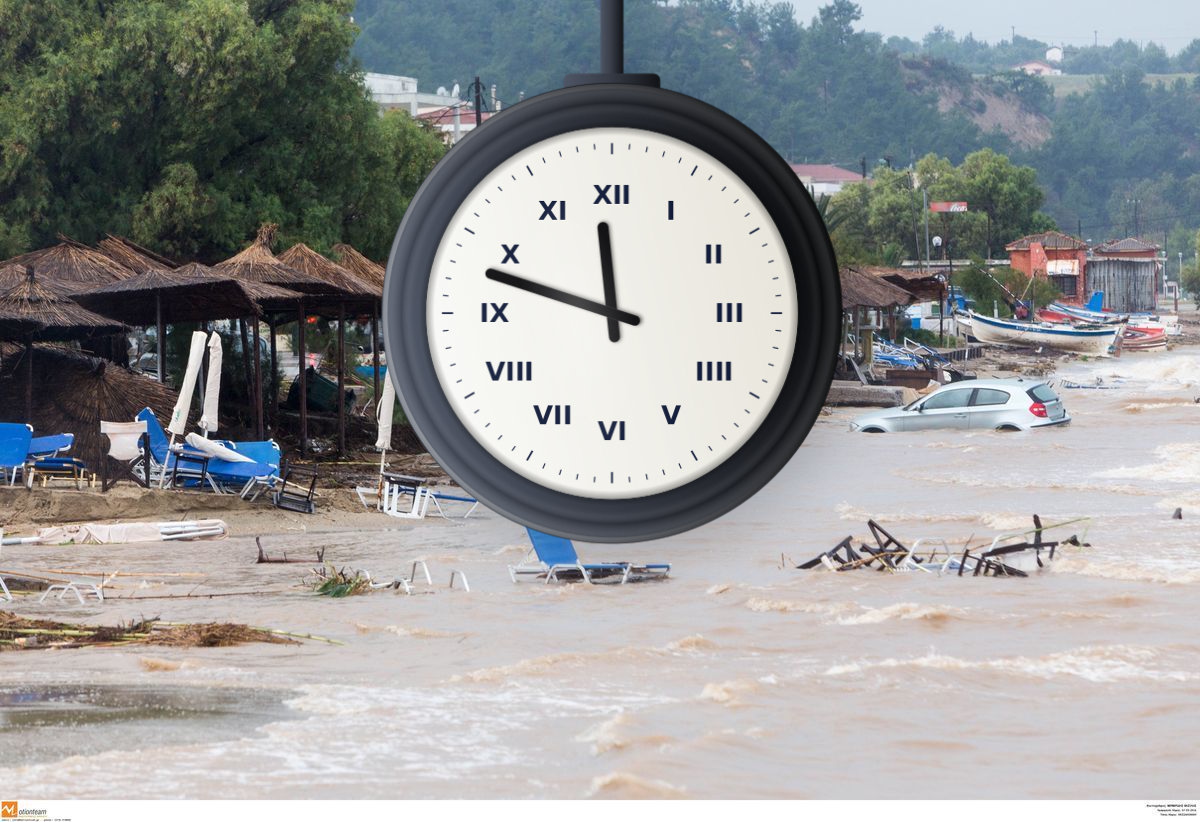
{"hour": 11, "minute": 48}
